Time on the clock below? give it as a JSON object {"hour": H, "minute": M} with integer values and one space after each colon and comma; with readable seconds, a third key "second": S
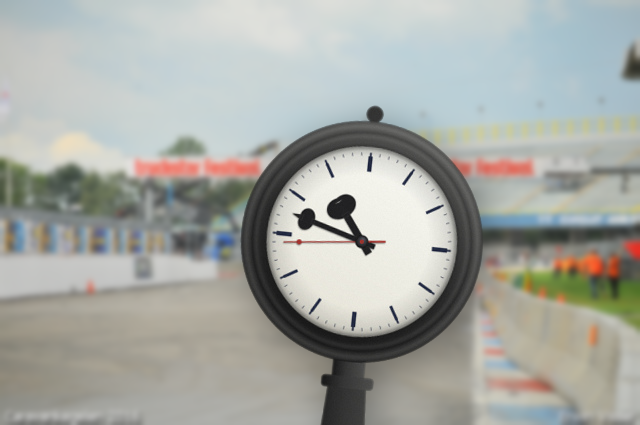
{"hour": 10, "minute": 47, "second": 44}
